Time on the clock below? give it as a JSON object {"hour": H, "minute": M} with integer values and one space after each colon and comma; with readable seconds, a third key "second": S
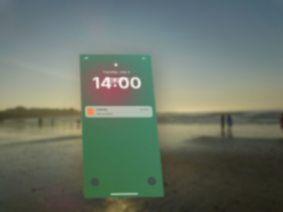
{"hour": 14, "minute": 0}
